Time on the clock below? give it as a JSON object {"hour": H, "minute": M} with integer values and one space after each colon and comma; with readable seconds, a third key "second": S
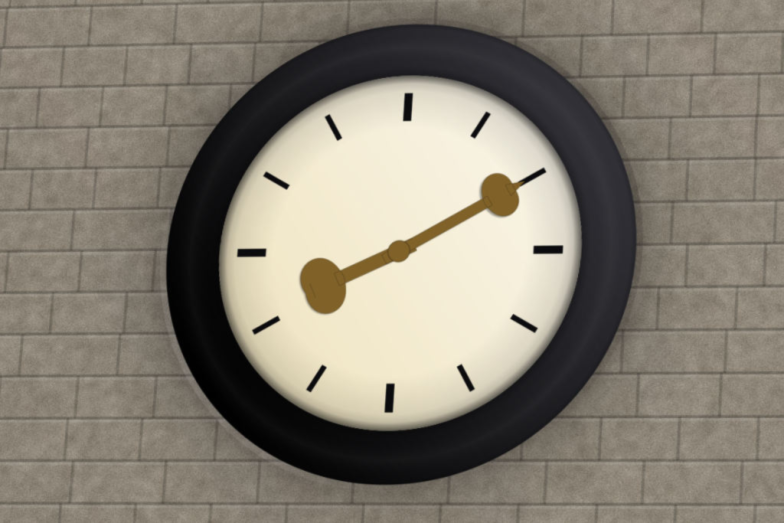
{"hour": 8, "minute": 10}
